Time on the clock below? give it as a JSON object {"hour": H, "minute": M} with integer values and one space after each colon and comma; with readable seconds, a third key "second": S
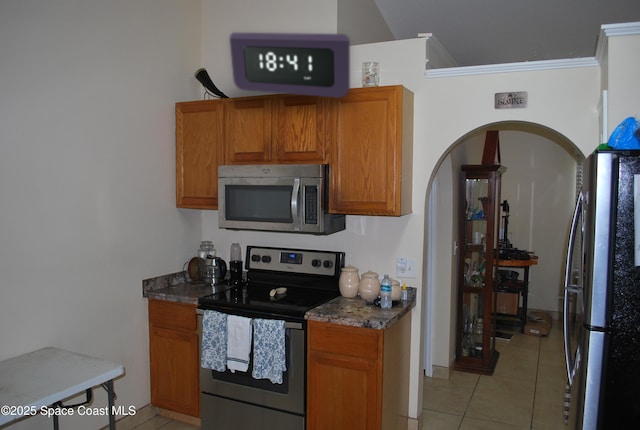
{"hour": 18, "minute": 41}
